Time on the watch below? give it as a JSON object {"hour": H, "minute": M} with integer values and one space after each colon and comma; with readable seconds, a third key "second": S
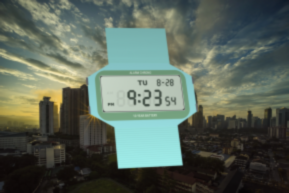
{"hour": 9, "minute": 23, "second": 54}
